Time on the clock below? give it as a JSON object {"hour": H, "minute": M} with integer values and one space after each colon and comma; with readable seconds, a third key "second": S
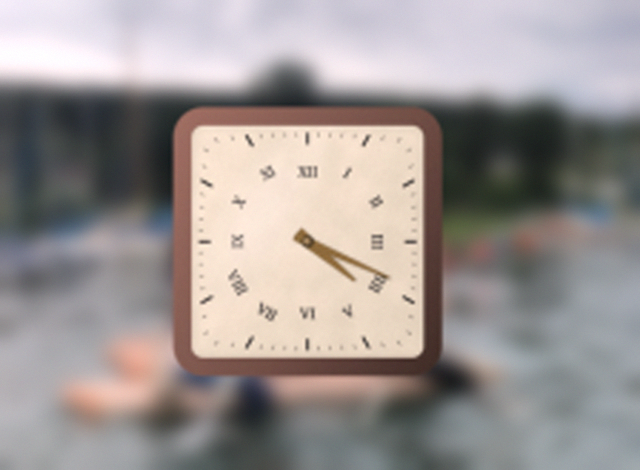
{"hour": 4, "minute": 19}
